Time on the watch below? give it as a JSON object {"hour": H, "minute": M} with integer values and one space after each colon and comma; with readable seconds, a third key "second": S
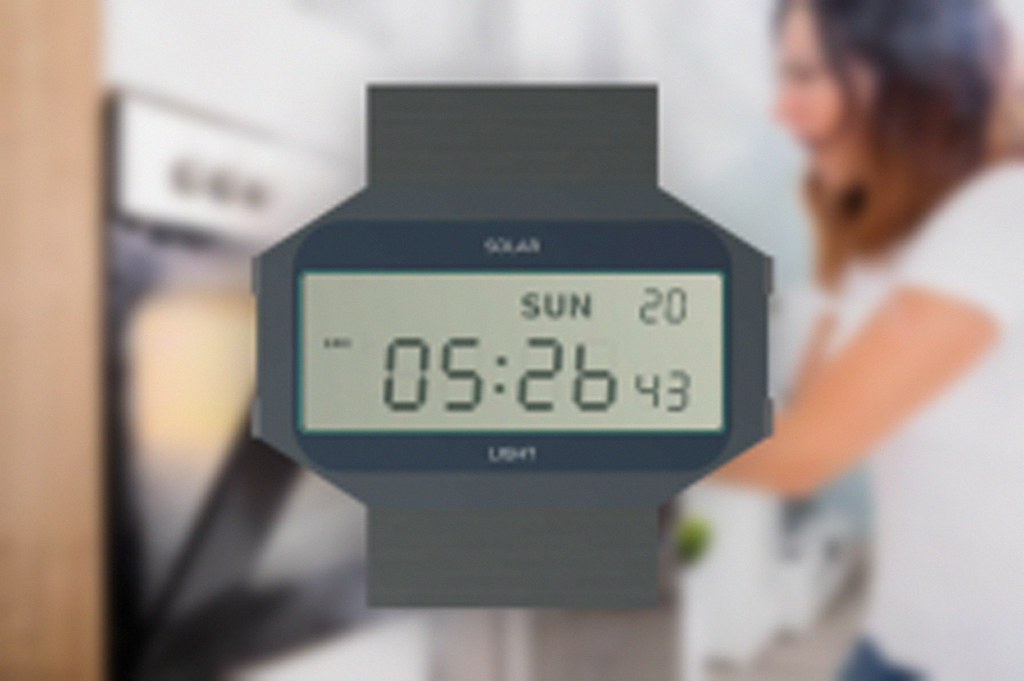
{"hour": 5, "minute": 26, "second": 43}
